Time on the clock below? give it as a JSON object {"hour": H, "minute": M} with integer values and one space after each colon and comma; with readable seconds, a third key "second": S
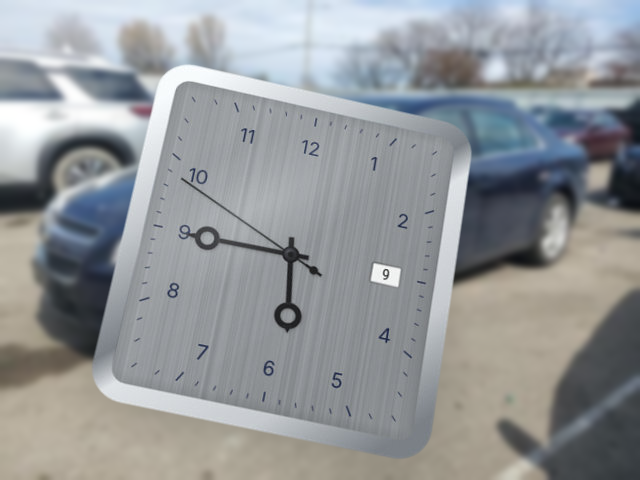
{"hour": 5, "minute": 44, "second": 49}
